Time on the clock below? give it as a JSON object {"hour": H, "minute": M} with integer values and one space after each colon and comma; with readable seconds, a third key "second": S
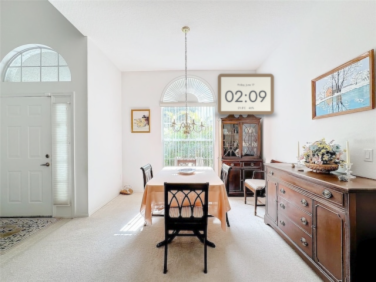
{"hour": 2, "minute": 9}
